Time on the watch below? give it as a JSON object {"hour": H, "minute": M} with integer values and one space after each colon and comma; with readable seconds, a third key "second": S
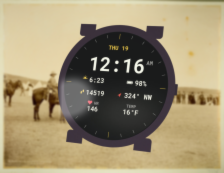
{"hour": 12, "minute": 16}
